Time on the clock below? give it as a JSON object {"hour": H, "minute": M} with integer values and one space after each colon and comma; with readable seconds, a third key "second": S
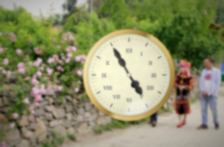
{"hour": 4, "minute": 55}
